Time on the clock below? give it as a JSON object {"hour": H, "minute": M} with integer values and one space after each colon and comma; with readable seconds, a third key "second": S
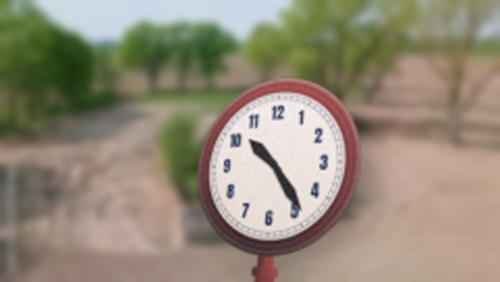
{"hour": 10, "minute": 24}
